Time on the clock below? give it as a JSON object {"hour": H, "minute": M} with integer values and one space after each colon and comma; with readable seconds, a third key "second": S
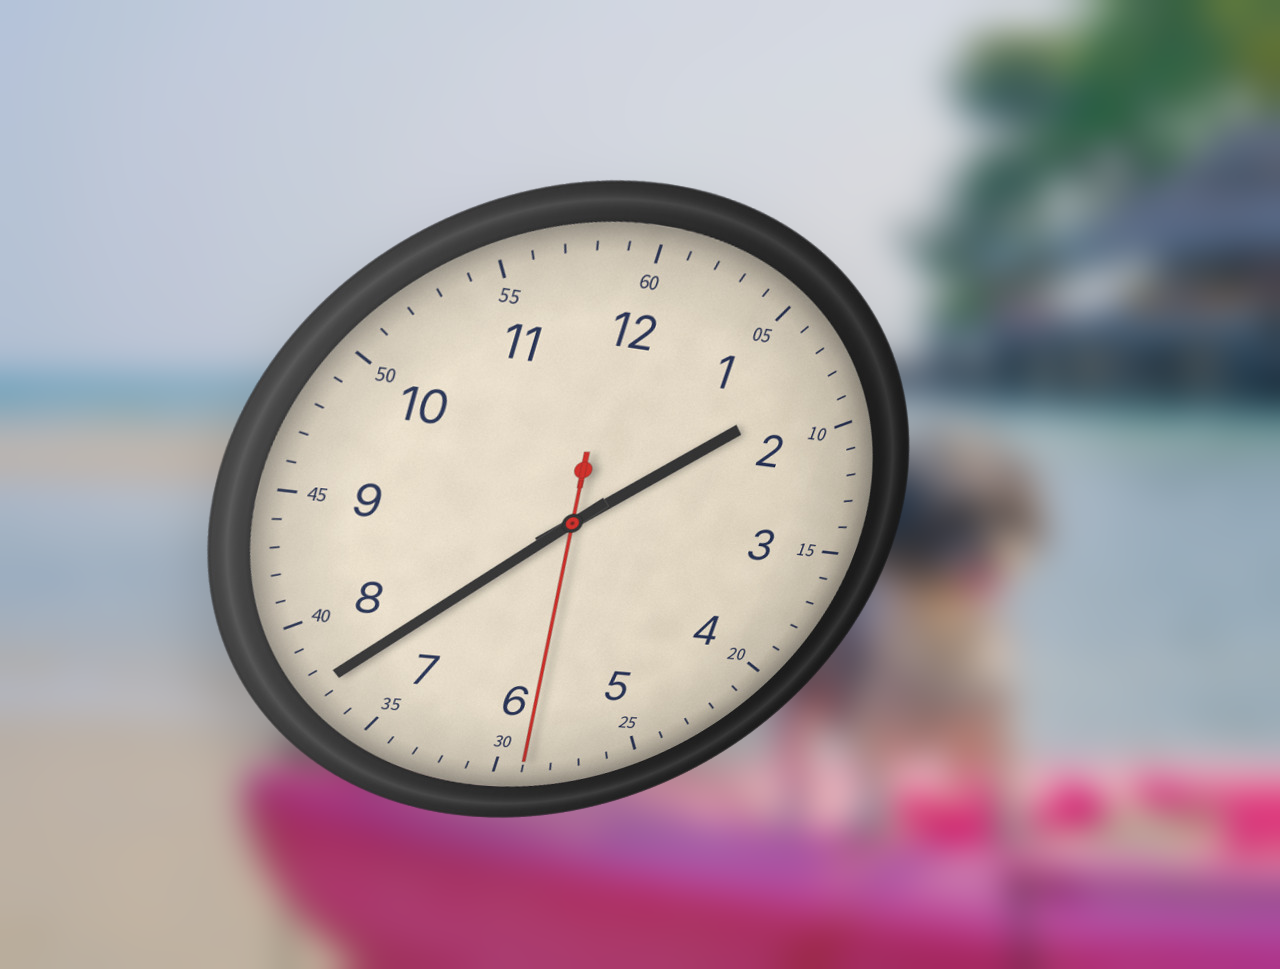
{"hour": 1, "minute": 37, "second": 29}
